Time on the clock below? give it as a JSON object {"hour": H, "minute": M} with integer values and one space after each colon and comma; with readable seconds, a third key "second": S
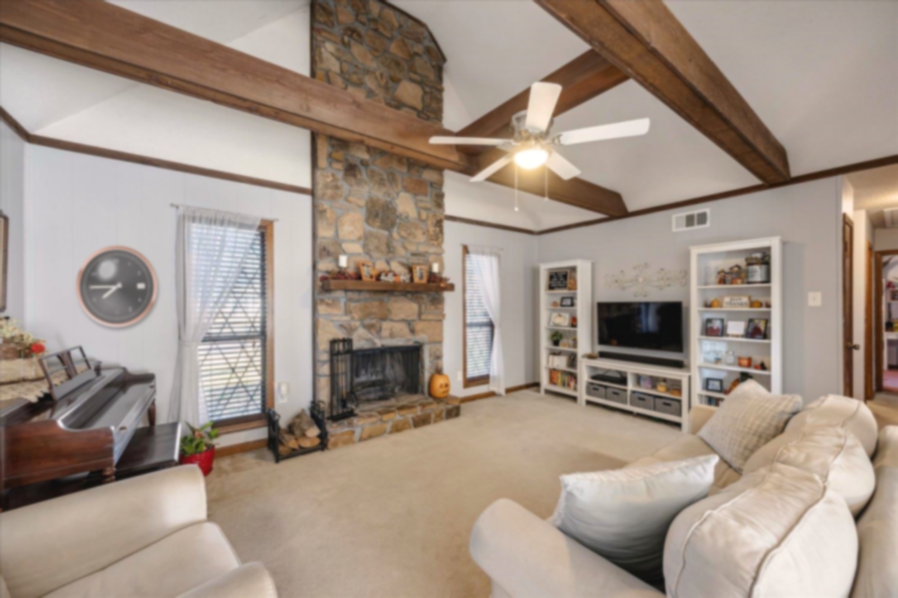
{"hour": 7, "minute": 45}
